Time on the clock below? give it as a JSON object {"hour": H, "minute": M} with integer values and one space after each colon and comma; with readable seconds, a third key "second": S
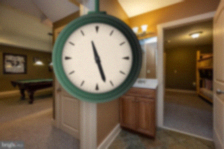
{"hour": 11, "minute": 27}
